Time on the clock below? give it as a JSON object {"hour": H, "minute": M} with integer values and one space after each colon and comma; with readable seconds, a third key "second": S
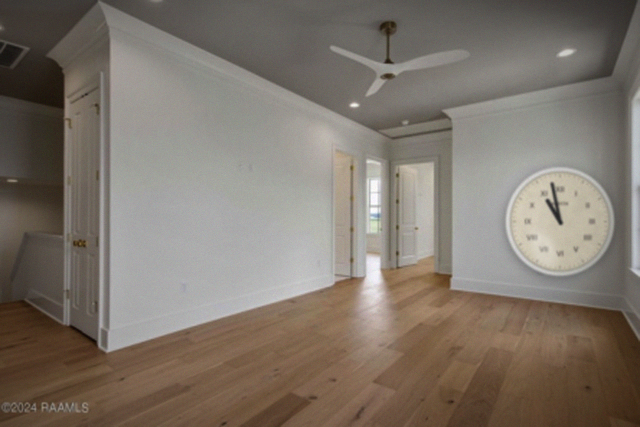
{"hour": 10, "minute": 58}
